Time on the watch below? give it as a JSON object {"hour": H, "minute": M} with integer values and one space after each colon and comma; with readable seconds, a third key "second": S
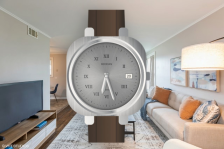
{"hour": 6, "minute": 27}
